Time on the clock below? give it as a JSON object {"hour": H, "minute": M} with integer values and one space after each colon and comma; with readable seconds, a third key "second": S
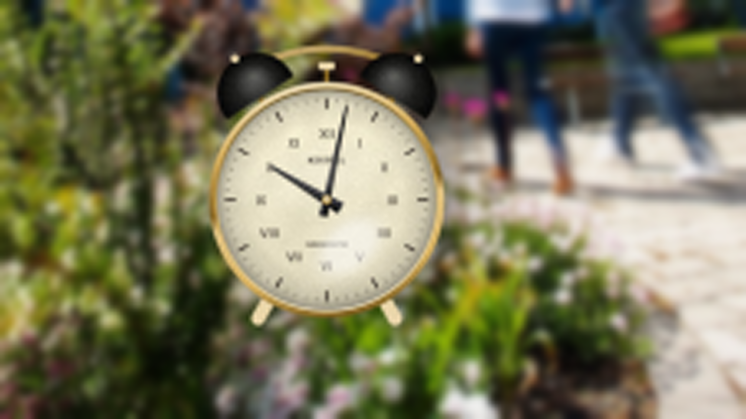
{"hour": 10, "minute": 2}
